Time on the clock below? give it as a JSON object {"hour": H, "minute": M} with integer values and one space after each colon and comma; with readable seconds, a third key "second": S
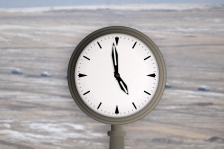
{"hour": 4, "minute": 59}
